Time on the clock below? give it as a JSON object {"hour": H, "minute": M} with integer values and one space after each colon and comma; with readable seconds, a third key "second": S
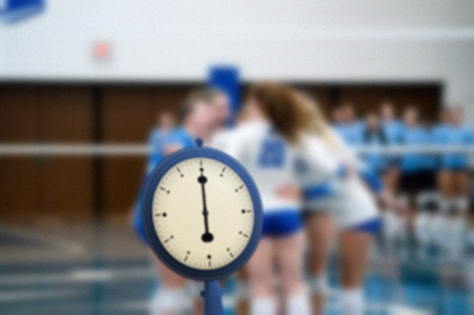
{"hour": 6, "minute": 0}
